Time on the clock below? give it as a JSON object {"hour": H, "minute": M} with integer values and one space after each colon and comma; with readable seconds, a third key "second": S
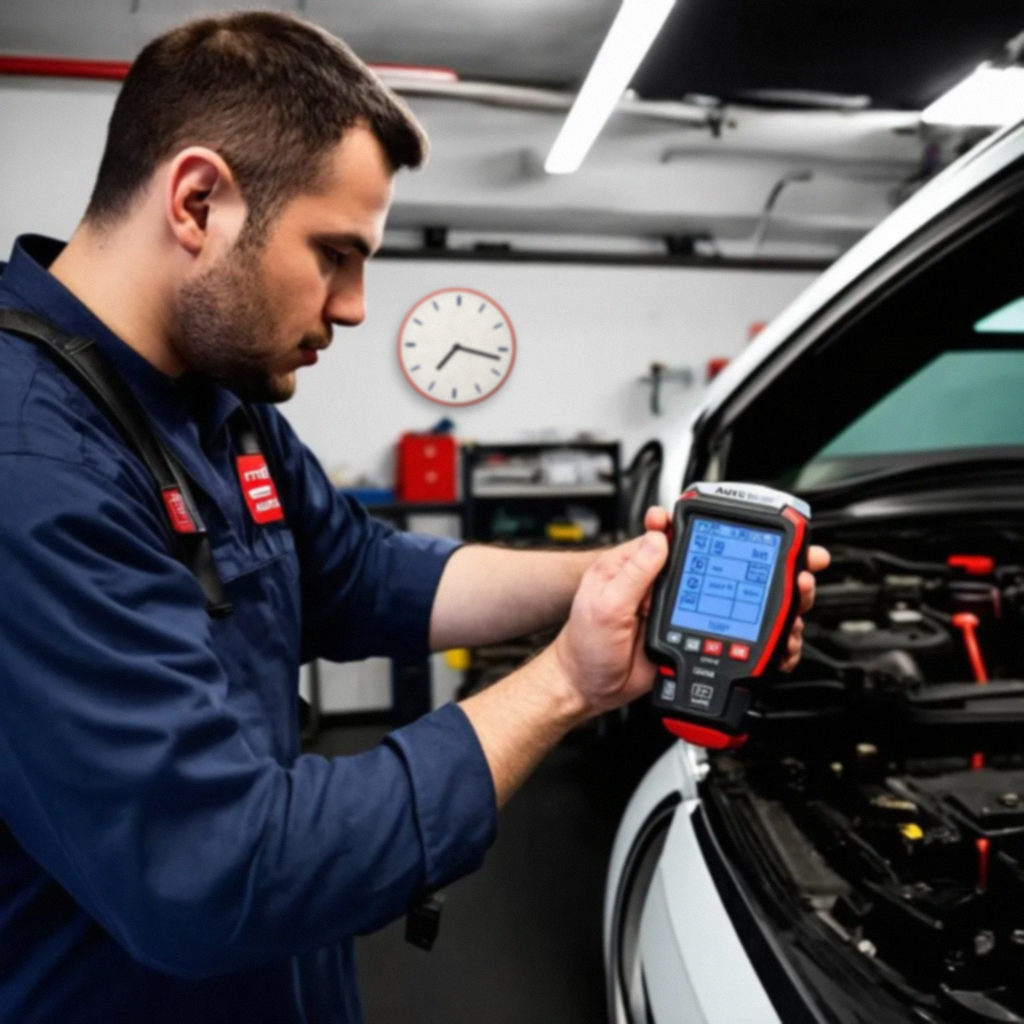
{"hour": 7, "minute": 17}
